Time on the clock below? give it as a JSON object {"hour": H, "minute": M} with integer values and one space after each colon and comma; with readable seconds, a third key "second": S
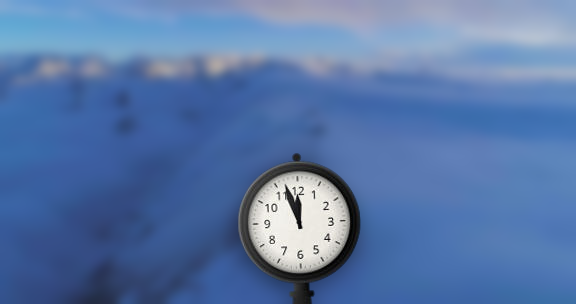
{"hour": 11, "minute": 57}
